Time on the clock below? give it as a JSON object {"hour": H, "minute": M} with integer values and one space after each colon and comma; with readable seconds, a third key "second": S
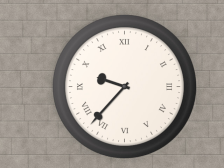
{"hour": 9, "minute": 37}
